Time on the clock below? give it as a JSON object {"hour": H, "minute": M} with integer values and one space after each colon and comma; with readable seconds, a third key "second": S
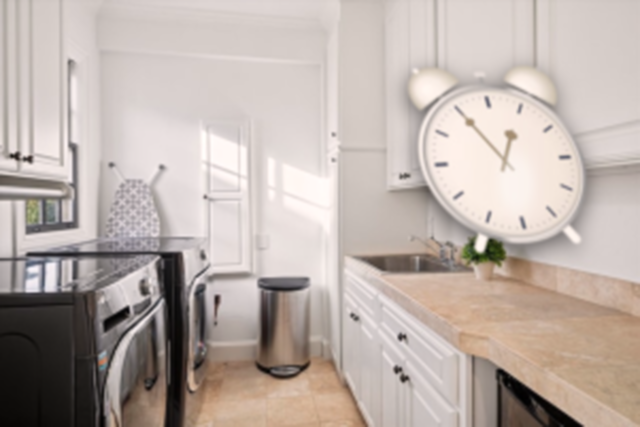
{"hour": 12, "minute": 55}
